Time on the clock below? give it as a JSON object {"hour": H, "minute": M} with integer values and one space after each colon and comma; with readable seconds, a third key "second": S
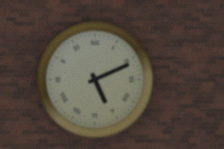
{"hour": 5, "minute": 11}
